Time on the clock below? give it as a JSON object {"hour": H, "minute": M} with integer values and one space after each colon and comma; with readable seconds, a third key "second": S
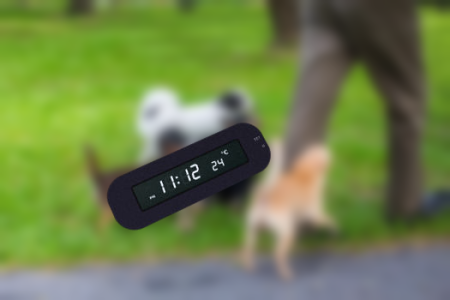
{"hour": 11, "minute": 12}
